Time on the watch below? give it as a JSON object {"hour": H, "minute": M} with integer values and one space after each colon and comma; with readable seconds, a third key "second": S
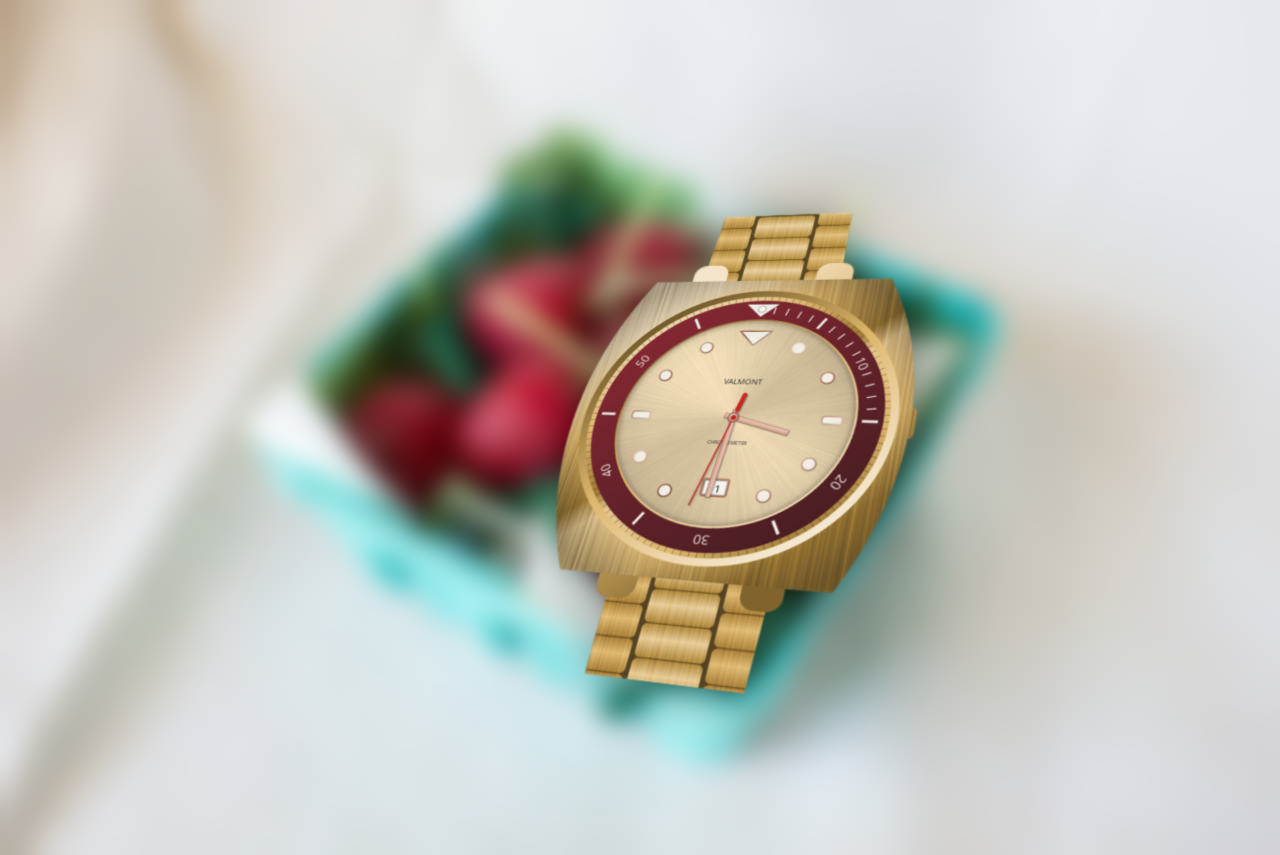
{"hour": 3, "minute": 30, "second": 32}
